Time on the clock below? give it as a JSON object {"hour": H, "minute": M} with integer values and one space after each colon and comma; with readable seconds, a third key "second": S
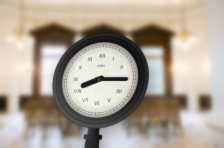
{"hour": 8, "minute": 15}
